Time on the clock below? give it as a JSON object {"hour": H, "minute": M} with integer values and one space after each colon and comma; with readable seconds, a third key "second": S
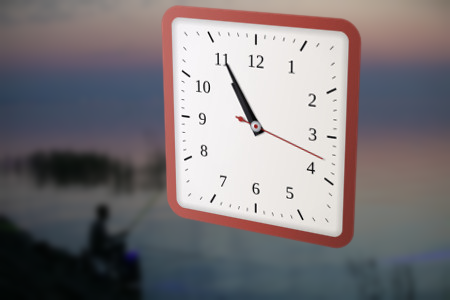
{"hour": 10, "minute": 55, "second": 18}
